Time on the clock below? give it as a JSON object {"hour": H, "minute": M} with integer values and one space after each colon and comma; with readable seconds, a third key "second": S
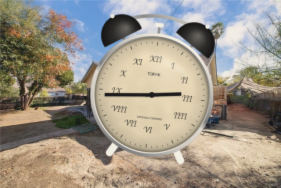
{"hour": 2, "minute": 44}
